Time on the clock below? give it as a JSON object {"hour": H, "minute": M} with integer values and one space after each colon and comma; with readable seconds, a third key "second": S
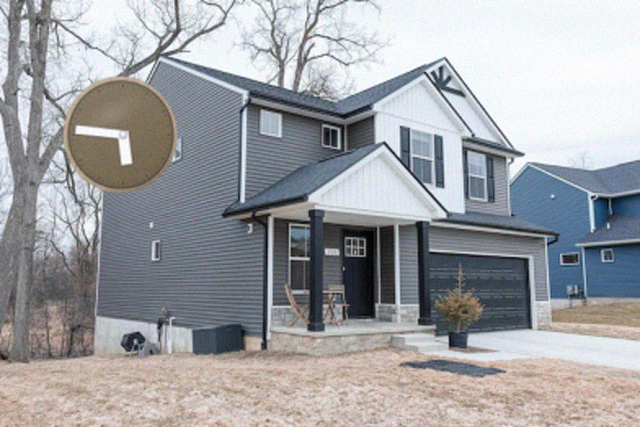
{"hour": 5, "minute": 46}
